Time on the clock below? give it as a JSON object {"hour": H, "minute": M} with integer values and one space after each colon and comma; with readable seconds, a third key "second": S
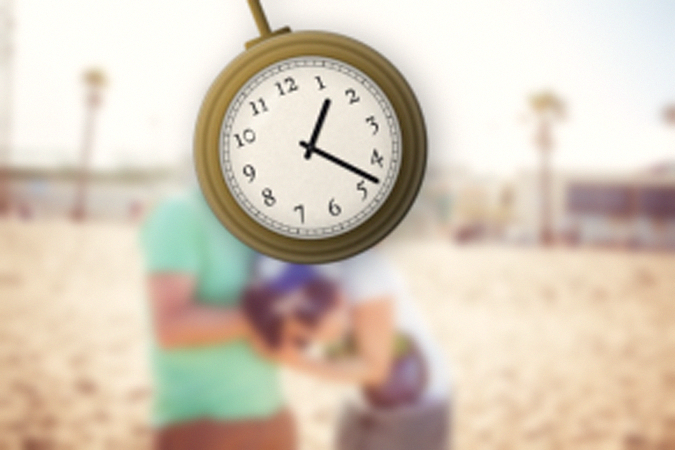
{"hour": 1, "minute": 23}
